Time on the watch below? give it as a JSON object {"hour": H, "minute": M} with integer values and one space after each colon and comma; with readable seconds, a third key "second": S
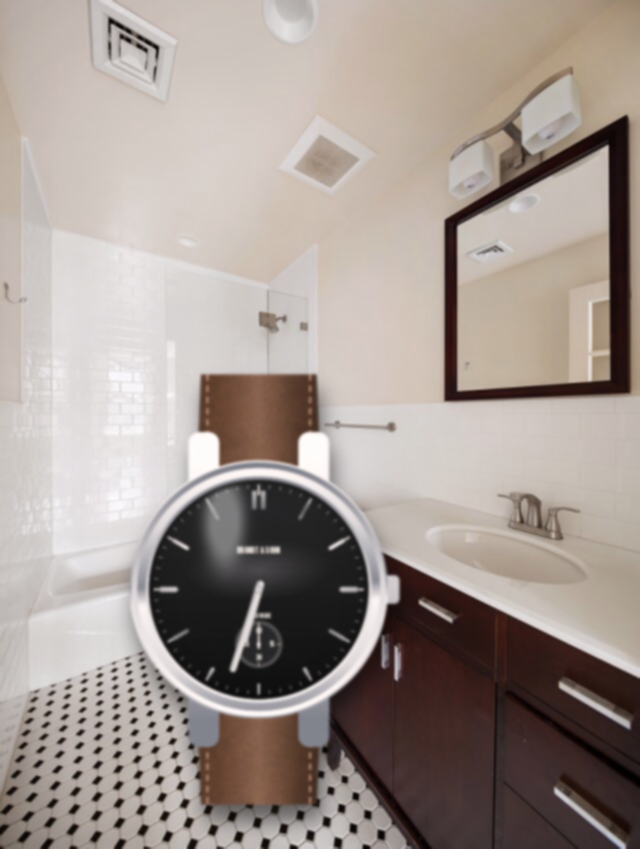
{"hour": 6, "minute": 33}
